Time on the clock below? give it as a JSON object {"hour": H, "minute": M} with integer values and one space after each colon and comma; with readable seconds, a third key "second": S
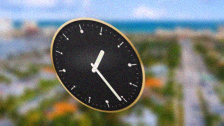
{"hour": 1, "minute": 26}
